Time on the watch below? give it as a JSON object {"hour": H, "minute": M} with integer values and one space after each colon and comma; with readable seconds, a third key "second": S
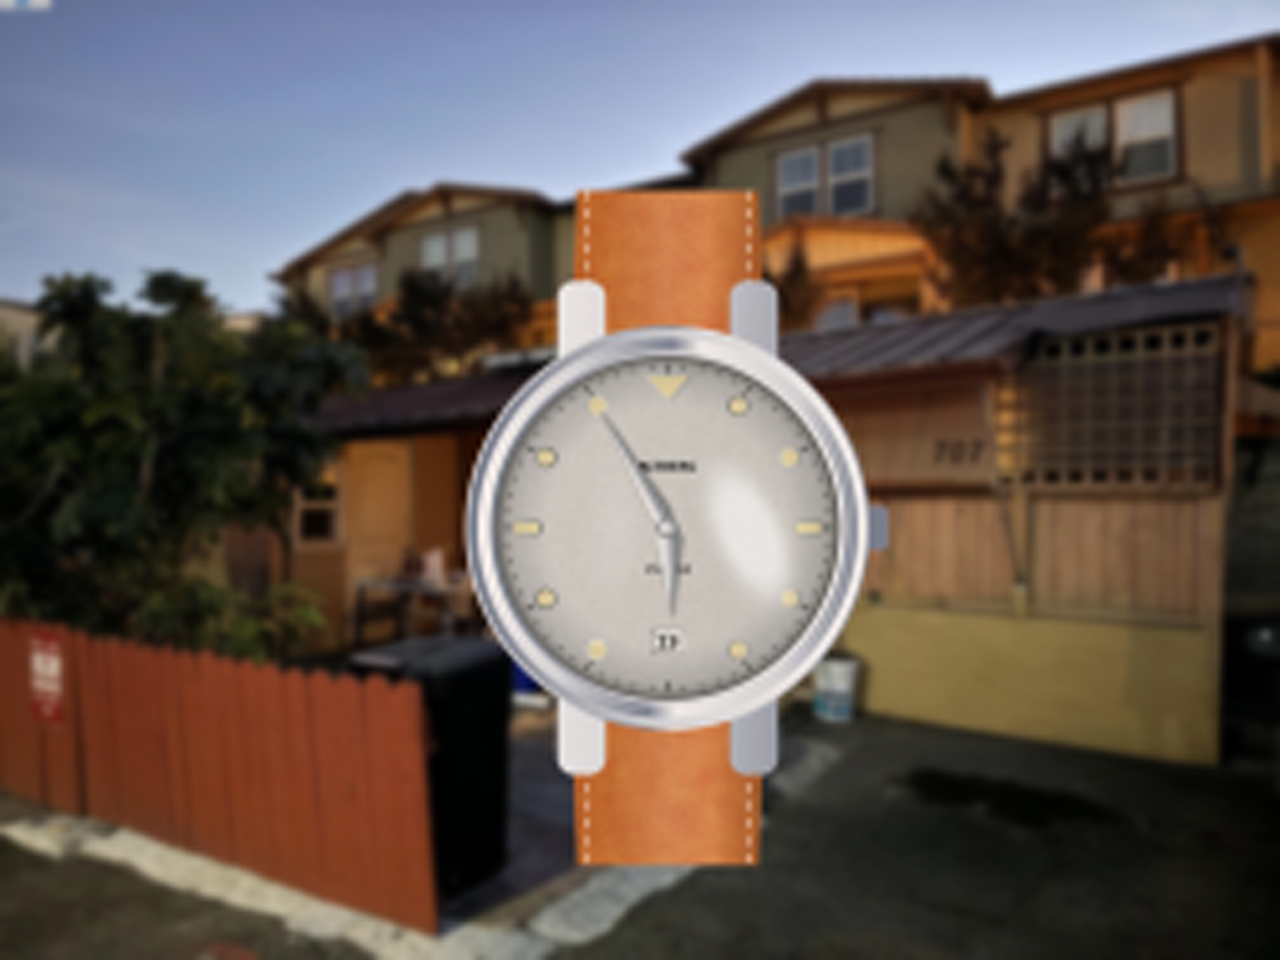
{"hour": 5, "minute": 55}
